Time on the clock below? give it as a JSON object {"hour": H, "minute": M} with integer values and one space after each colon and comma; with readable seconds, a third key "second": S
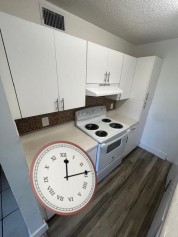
{"hour": 12, "minute": 14}
